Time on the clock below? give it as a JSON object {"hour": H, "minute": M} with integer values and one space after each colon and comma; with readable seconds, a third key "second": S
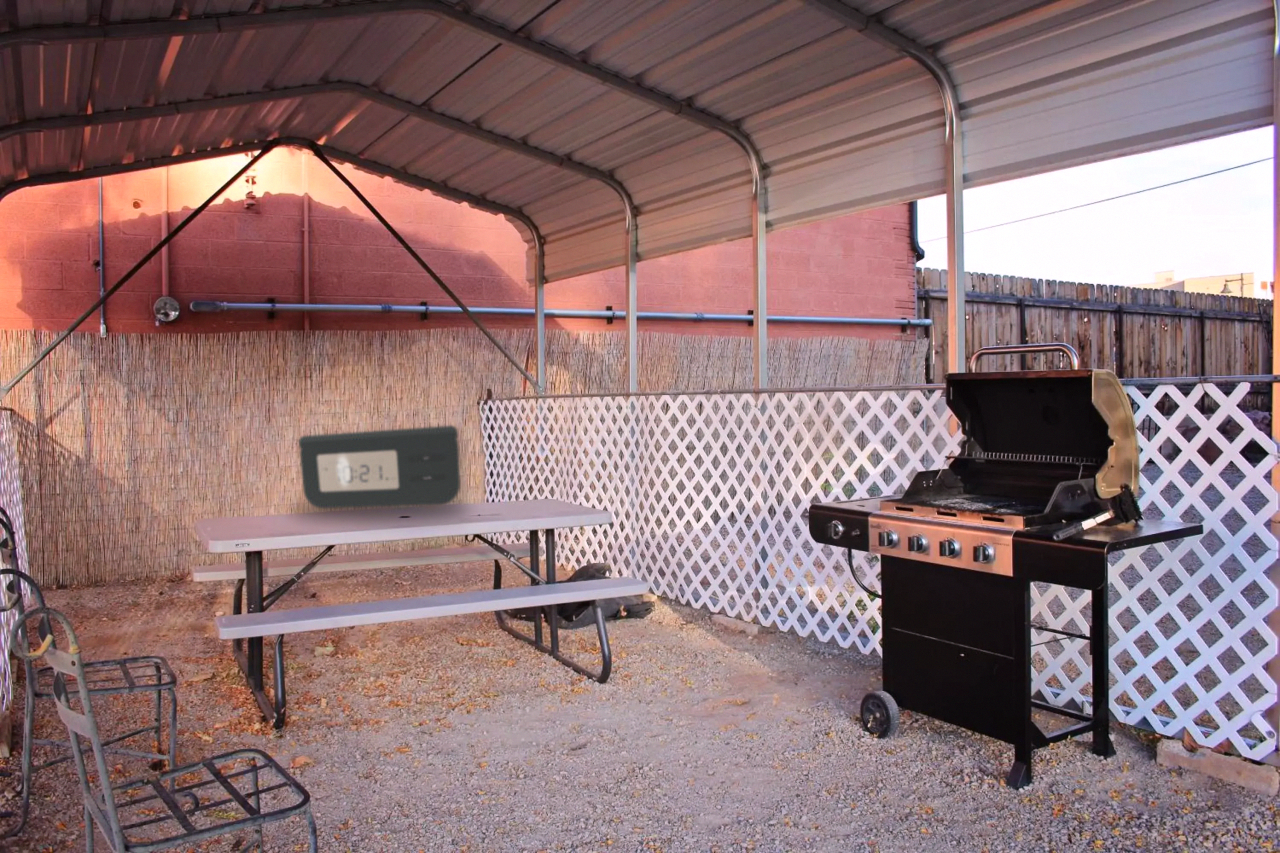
{"hour": 10, "minute": 21}
